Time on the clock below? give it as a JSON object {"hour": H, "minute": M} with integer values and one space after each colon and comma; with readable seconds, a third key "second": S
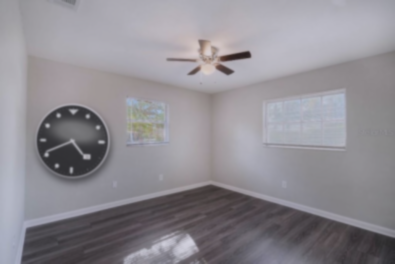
{"hour": 4, "minute": 41}
